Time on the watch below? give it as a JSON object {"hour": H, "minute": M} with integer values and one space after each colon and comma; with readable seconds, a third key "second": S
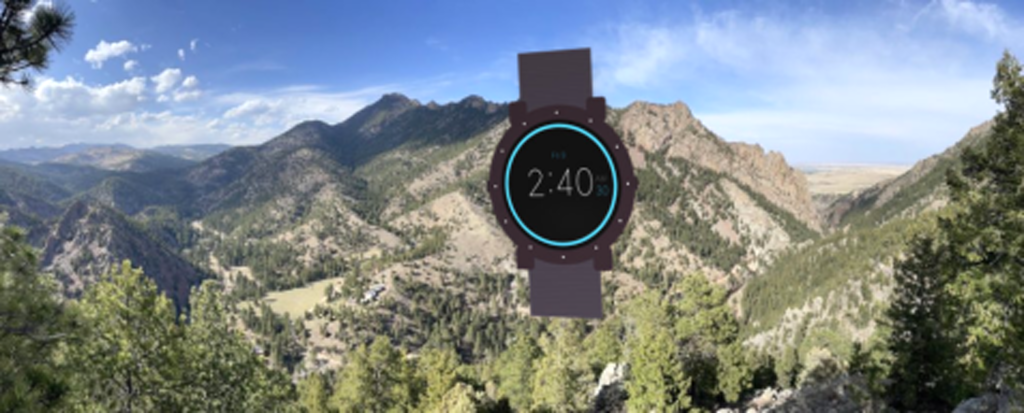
{"hour": 2, "minute": 40}
